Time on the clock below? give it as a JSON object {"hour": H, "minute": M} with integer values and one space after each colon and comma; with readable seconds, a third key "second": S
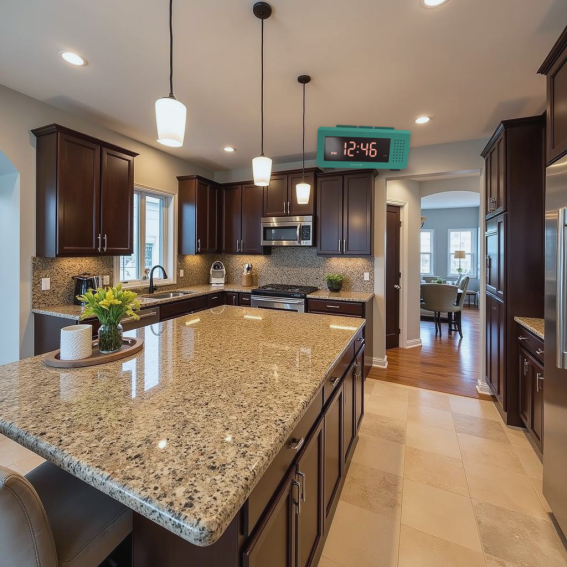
{"hour": 12, "minute": 46}
